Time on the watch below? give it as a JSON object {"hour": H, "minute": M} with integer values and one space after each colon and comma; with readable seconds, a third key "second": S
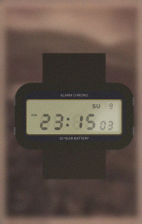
{"hour": 23, "minute": 15, "second": 3}
